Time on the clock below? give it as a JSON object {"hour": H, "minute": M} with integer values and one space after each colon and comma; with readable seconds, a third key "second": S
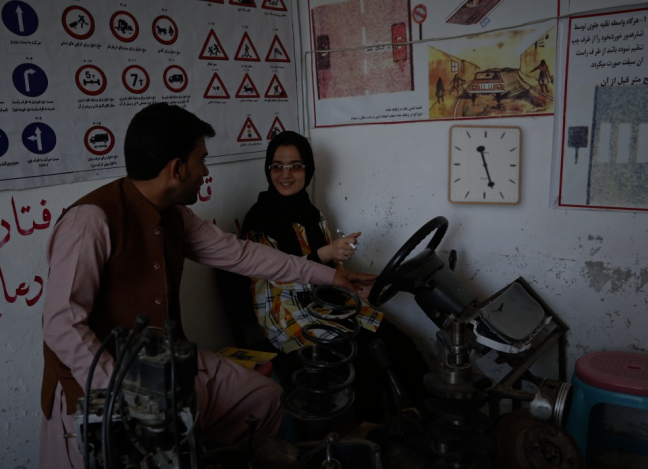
{"hour": 11, "minute": 27}
